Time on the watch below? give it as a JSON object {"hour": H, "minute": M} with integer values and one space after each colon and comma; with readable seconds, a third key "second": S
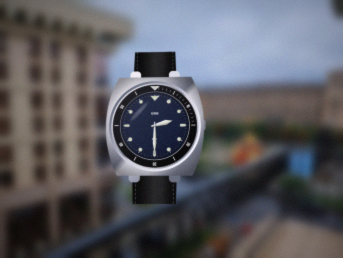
{"hour": 2, "minute": 30}
